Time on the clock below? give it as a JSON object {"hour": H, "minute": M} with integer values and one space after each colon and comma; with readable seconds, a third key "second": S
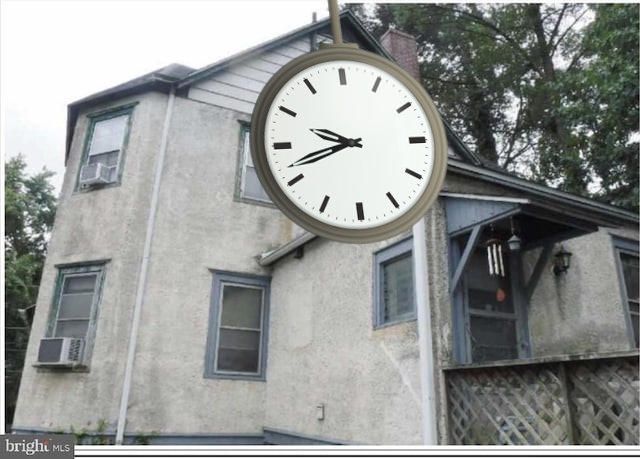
{"hour": 9, "minute": 42}
